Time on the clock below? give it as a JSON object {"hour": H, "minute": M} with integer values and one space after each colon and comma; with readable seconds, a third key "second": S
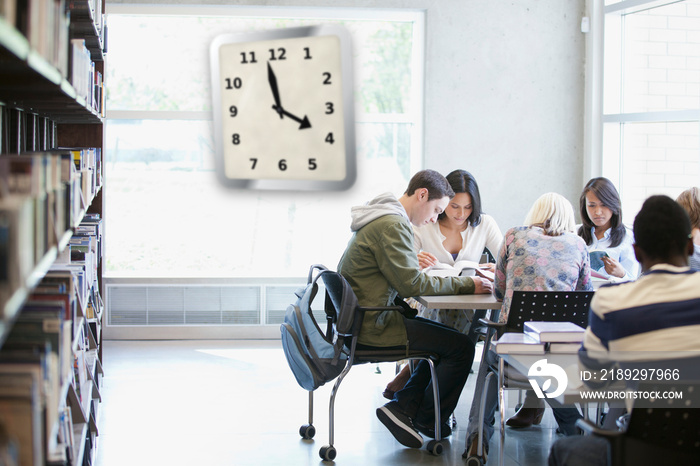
{"hour": 3, "minute": 58}
